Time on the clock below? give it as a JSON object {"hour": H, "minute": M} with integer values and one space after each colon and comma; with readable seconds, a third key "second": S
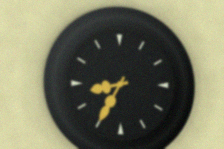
{"hour": 8, "minute": 35}
